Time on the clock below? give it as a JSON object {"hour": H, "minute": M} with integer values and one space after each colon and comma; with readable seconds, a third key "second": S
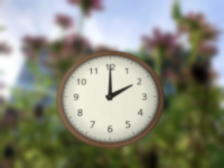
{"hour": 2, "minute": 0}
